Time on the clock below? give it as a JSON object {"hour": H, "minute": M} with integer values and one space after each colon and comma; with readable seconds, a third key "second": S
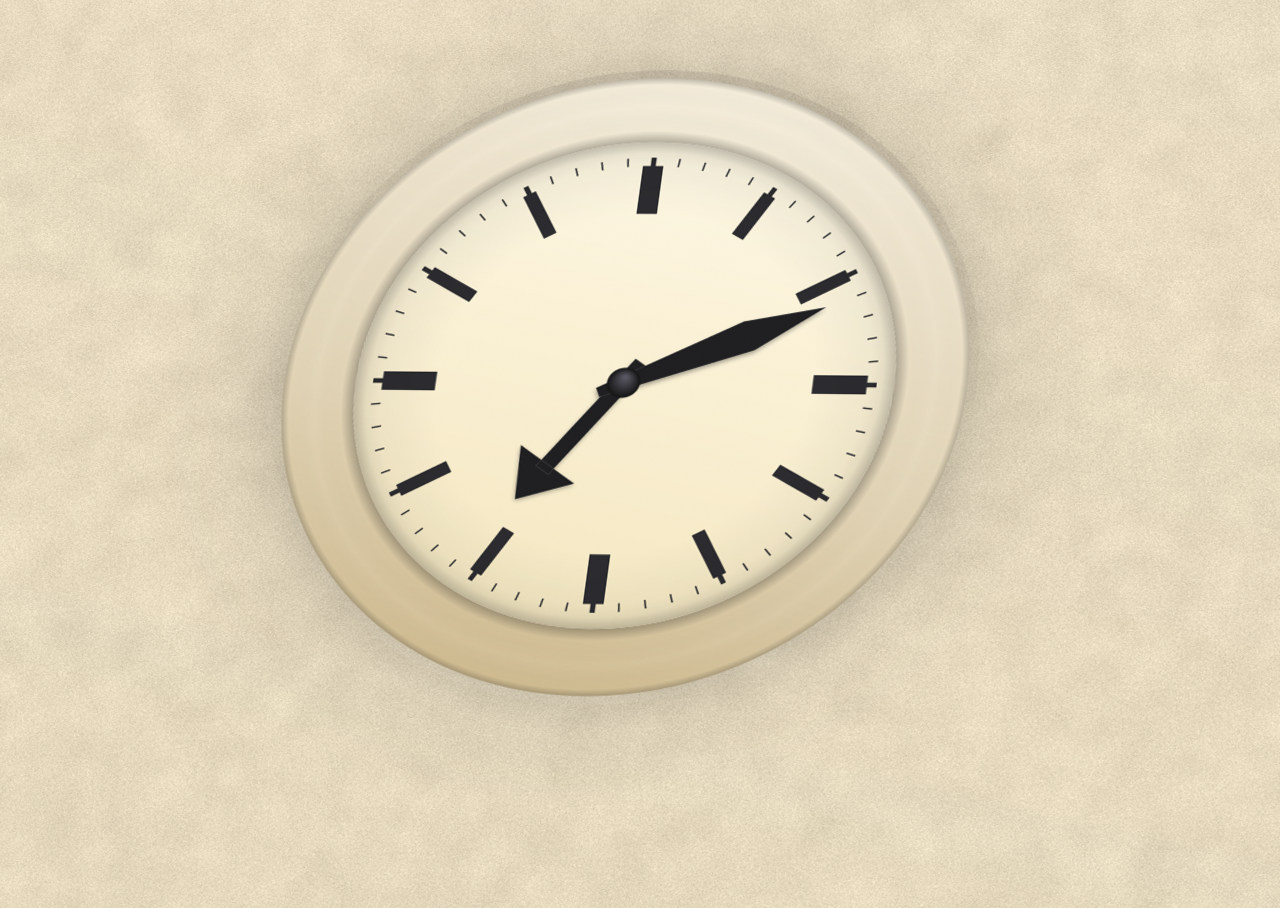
{"hour": 7, "minute": 11}
